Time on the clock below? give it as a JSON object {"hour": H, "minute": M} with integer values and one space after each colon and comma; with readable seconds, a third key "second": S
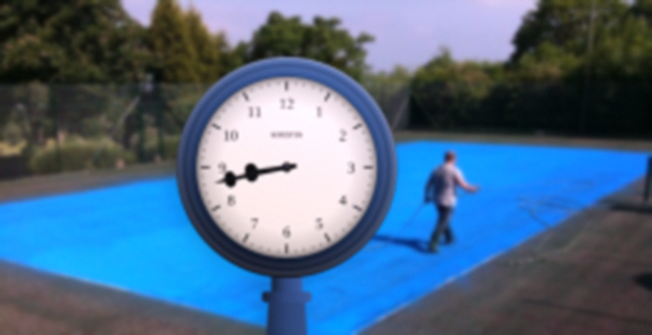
{"hour": 8, "minute": 43}
